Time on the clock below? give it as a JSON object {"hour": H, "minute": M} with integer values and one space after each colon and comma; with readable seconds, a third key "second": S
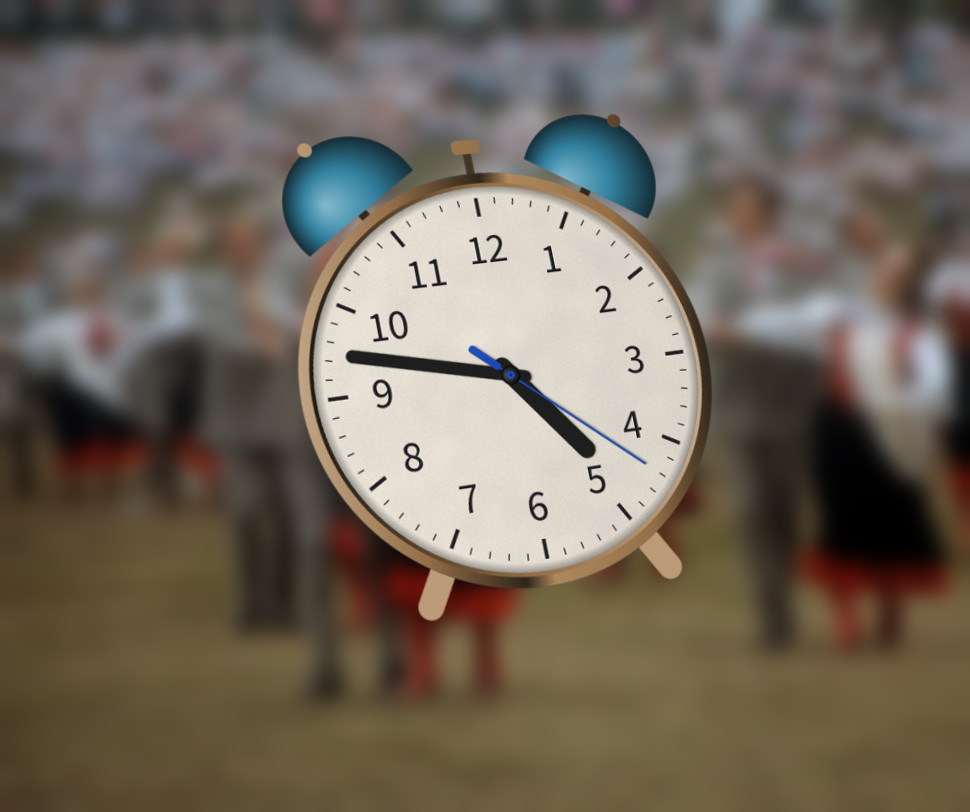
{"hour": 4, "minute": 47, "second": 22}
